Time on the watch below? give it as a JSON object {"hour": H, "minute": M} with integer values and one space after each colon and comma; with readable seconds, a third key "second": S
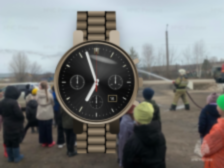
{"hour": 6, "minute": 57}
